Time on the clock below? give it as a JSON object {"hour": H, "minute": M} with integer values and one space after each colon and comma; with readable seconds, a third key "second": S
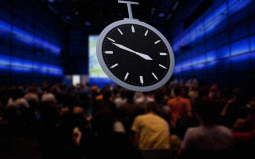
{"hour": 3, "minute": 49}
